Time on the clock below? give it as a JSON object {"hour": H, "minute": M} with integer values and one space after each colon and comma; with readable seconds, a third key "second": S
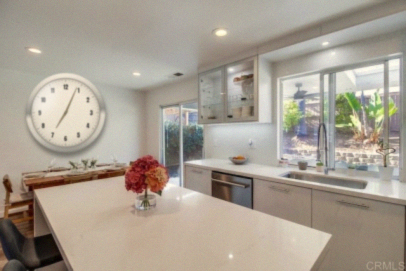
{"hour": 7, "minute": 4}
